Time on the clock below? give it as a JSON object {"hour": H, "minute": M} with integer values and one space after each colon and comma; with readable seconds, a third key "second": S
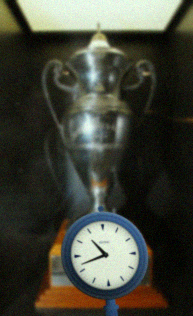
{"hour": 10, "minute": 42}
